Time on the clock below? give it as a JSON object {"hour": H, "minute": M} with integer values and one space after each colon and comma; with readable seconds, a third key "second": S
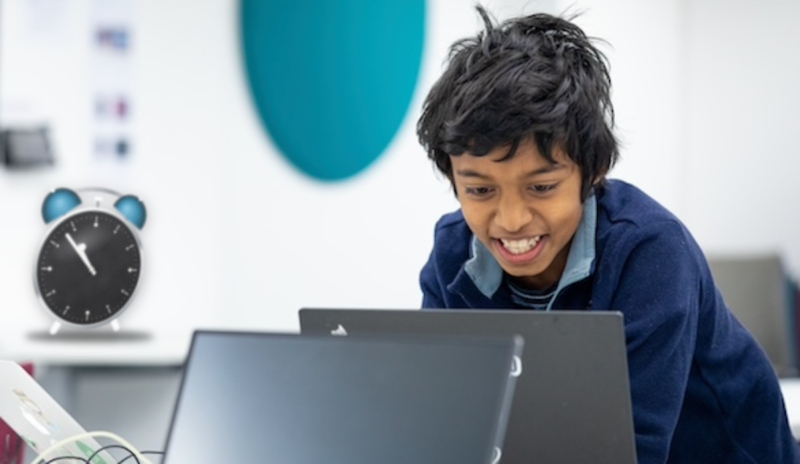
{"hour": 10, "minute": 53}
